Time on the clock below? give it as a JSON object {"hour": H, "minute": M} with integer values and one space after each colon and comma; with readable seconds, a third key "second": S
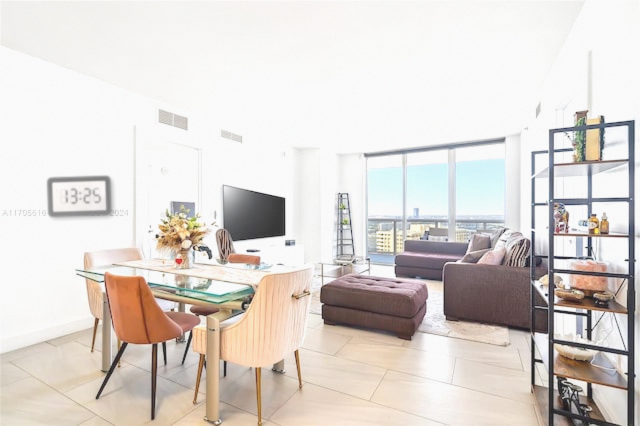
{"hour": 13, "minute": 25}
